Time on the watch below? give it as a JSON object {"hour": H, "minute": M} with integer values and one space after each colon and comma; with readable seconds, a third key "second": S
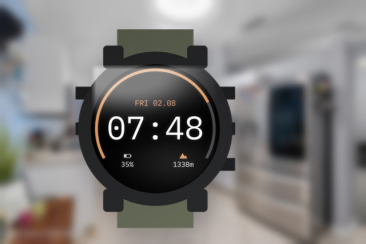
{"hour": 7, "minute": 48}
